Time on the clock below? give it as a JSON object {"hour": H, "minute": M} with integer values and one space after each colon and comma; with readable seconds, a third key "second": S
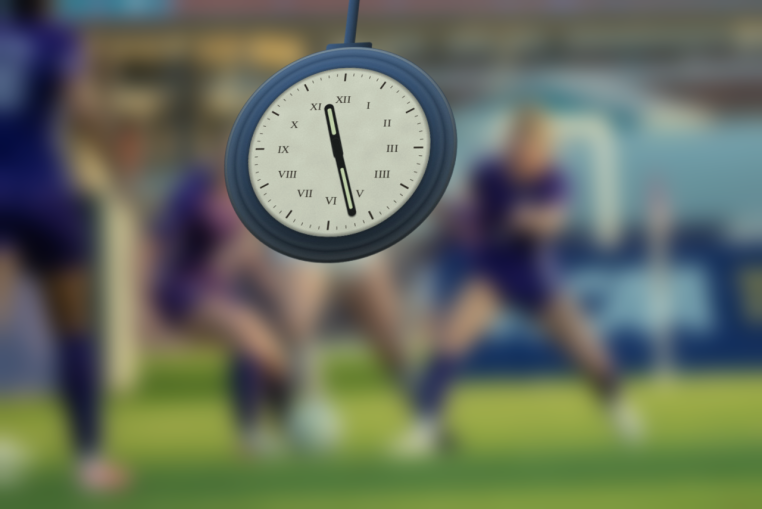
{"hour": 11, "minute": 27}
